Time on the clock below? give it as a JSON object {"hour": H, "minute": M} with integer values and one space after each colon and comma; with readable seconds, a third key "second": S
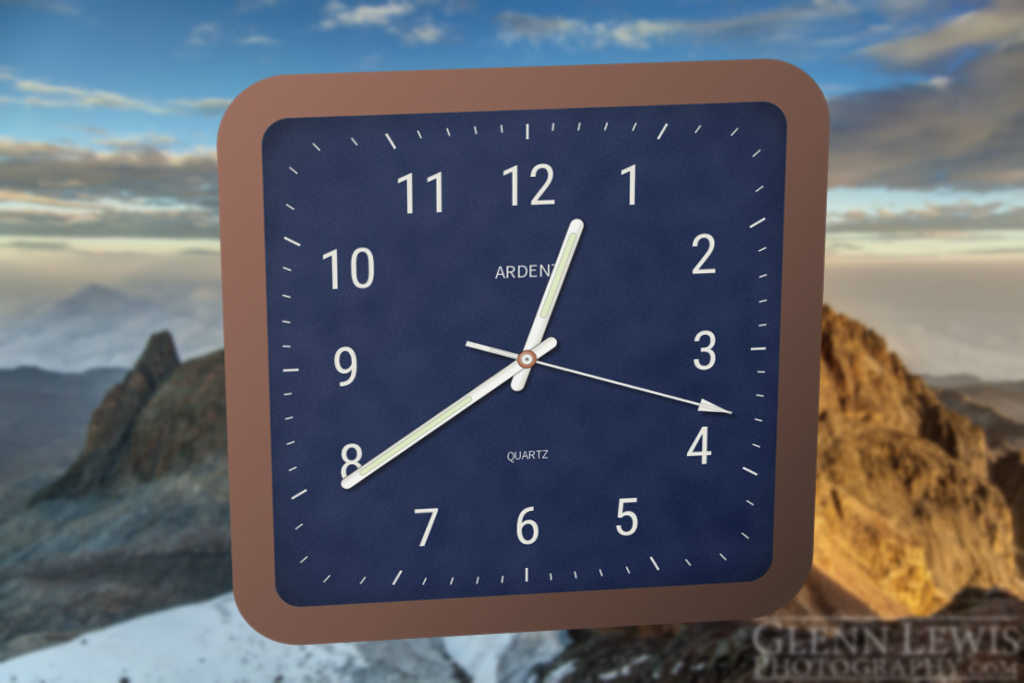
{"hour": 12, "minute": 39, "second": 18}
